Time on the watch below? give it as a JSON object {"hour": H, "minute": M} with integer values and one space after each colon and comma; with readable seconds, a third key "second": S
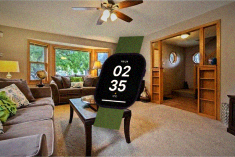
{"hour": 2, "minute": 35}
